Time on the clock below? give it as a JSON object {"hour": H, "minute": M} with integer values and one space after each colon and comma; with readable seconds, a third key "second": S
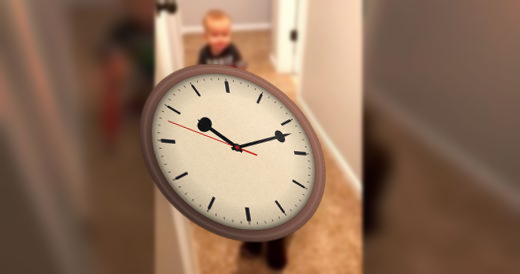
{"hour": 10, "minute": 11, "second": 48}
